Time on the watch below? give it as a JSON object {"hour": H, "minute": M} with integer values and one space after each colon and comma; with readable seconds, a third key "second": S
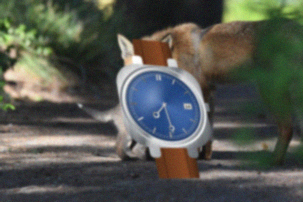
{"hour": 7, "minute": 29}
